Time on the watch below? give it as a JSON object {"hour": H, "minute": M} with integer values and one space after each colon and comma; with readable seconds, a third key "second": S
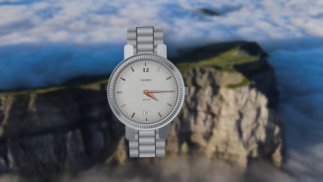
{"hour": 4, "minute": 15}
